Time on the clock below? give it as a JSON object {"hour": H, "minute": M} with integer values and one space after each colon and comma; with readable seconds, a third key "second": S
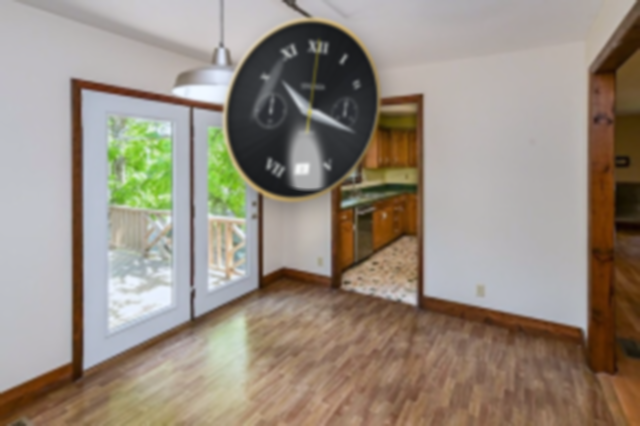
{"hour": 10, "minute": 18}
